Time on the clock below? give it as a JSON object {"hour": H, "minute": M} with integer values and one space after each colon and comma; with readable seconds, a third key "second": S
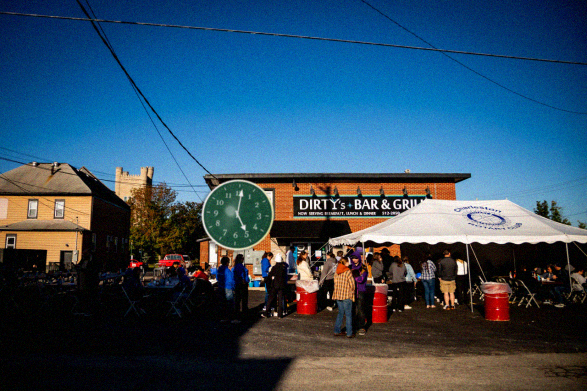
{"hour": 5, "minute": 1}
